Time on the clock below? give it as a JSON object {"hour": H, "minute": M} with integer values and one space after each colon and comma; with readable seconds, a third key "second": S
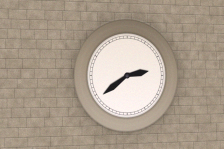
{"hour": 2, "minute": 39}
